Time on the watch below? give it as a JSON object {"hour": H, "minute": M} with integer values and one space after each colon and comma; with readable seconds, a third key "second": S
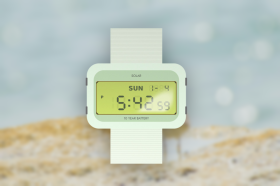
{"hour": 5, "minute": 42, "second": 59}
